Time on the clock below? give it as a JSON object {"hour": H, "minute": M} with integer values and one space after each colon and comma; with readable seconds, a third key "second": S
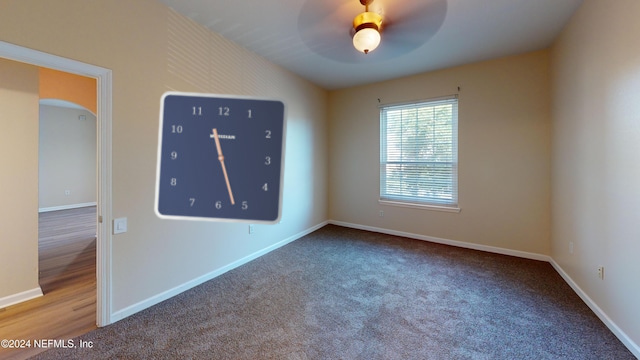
{"hour": 11, "minute": 27}
